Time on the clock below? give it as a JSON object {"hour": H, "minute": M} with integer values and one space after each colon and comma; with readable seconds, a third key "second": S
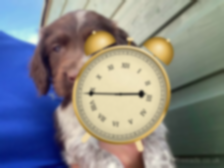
{"hour": 2, "minute": 44}
